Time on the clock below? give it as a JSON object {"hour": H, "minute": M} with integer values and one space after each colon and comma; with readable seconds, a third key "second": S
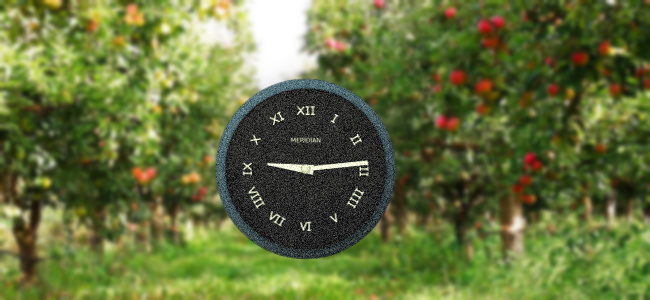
{"hour": 9, "minute": 14}
